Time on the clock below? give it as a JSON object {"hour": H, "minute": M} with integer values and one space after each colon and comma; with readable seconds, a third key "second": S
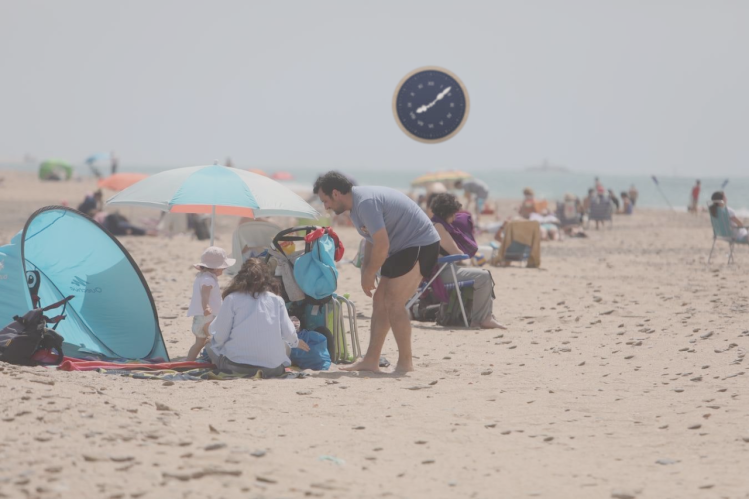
{"hour": 8, "minute": 8}
